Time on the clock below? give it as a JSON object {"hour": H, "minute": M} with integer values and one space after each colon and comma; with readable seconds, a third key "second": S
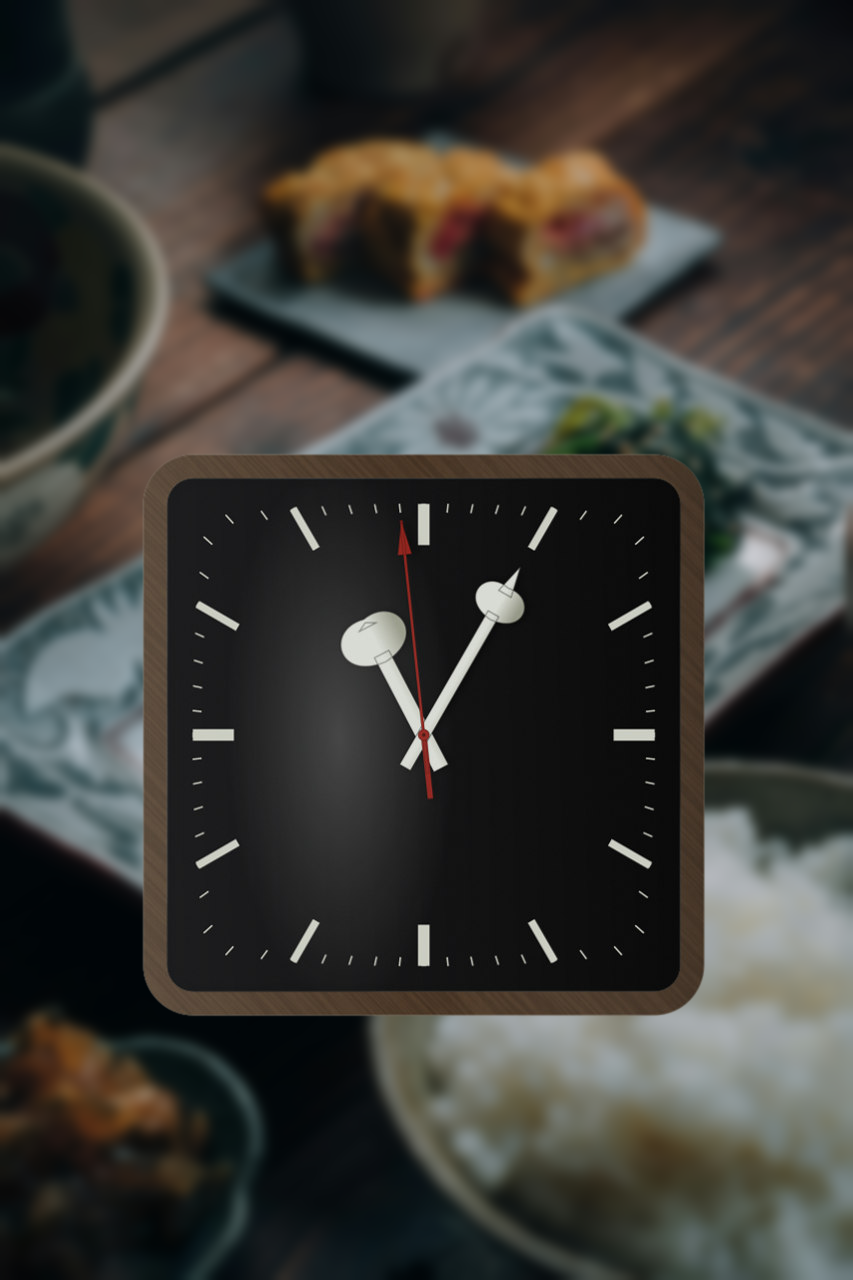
{"hour": 11, "minute": 4, "second": 59}
